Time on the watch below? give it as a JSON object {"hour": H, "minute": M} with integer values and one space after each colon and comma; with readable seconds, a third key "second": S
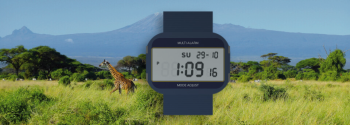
{"hour": 1, "minute": 9, "second": 16}
